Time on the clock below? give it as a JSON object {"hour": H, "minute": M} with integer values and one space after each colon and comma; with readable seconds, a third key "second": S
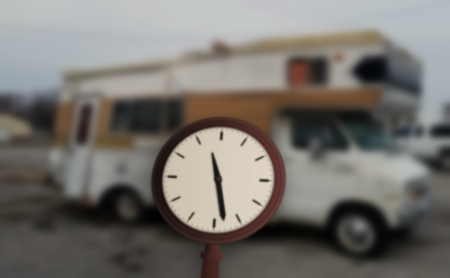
{"hour": 11, "minute": 28}
